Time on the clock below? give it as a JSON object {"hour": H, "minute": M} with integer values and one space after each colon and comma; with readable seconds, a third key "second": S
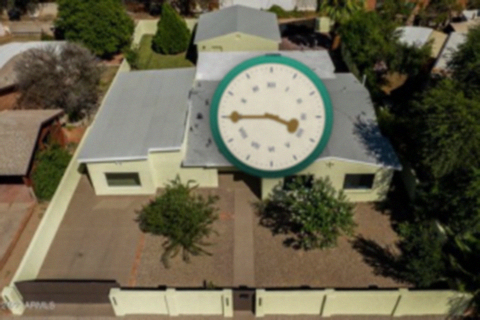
{"hour": 3, "minute": 45}
